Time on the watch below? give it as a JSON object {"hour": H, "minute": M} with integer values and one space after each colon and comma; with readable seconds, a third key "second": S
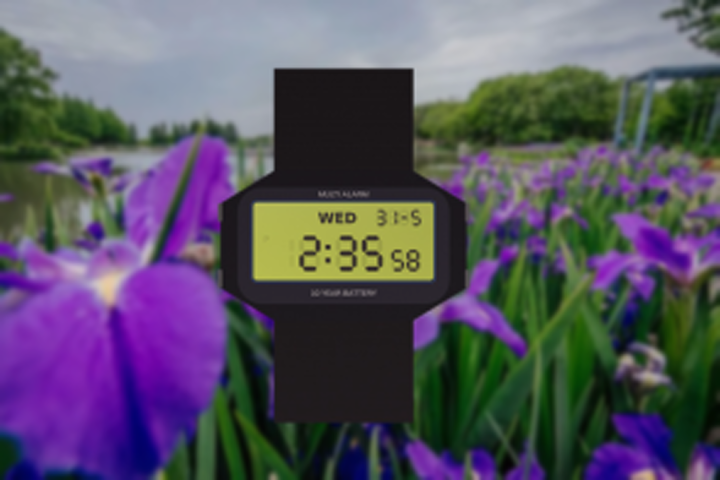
{"hour": 2, "minute": 35, "second": 58}
